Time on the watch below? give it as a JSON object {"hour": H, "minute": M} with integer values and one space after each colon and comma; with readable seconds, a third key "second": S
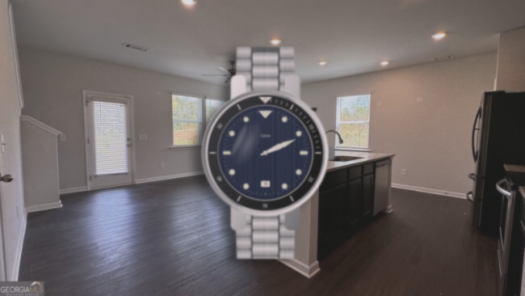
{"hour": 2, "minute": 11}
